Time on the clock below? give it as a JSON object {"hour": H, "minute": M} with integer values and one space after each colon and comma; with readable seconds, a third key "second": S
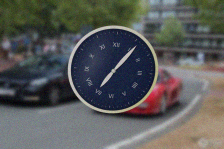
{"hour": 7, "minute": 6}
